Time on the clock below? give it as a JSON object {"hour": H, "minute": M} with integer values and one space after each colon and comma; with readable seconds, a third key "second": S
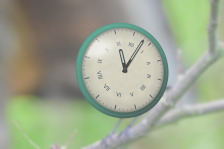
{"hour": 11, "minute": 3}
